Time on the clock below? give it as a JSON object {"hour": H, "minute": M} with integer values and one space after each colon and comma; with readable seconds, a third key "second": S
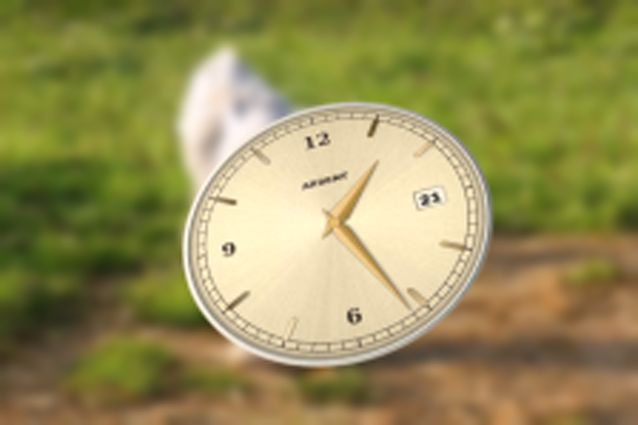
{"hour": 1, "minute": 26}
